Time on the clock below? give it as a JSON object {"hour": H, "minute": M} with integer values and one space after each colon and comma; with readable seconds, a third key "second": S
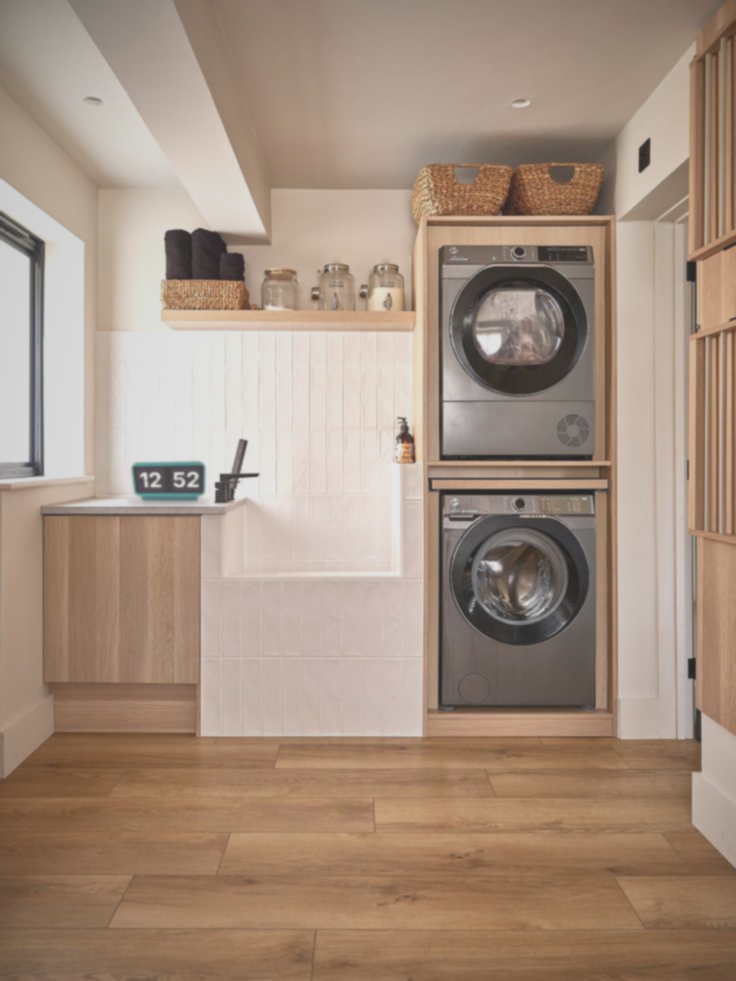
{"hour": 12, "minute": 52}
